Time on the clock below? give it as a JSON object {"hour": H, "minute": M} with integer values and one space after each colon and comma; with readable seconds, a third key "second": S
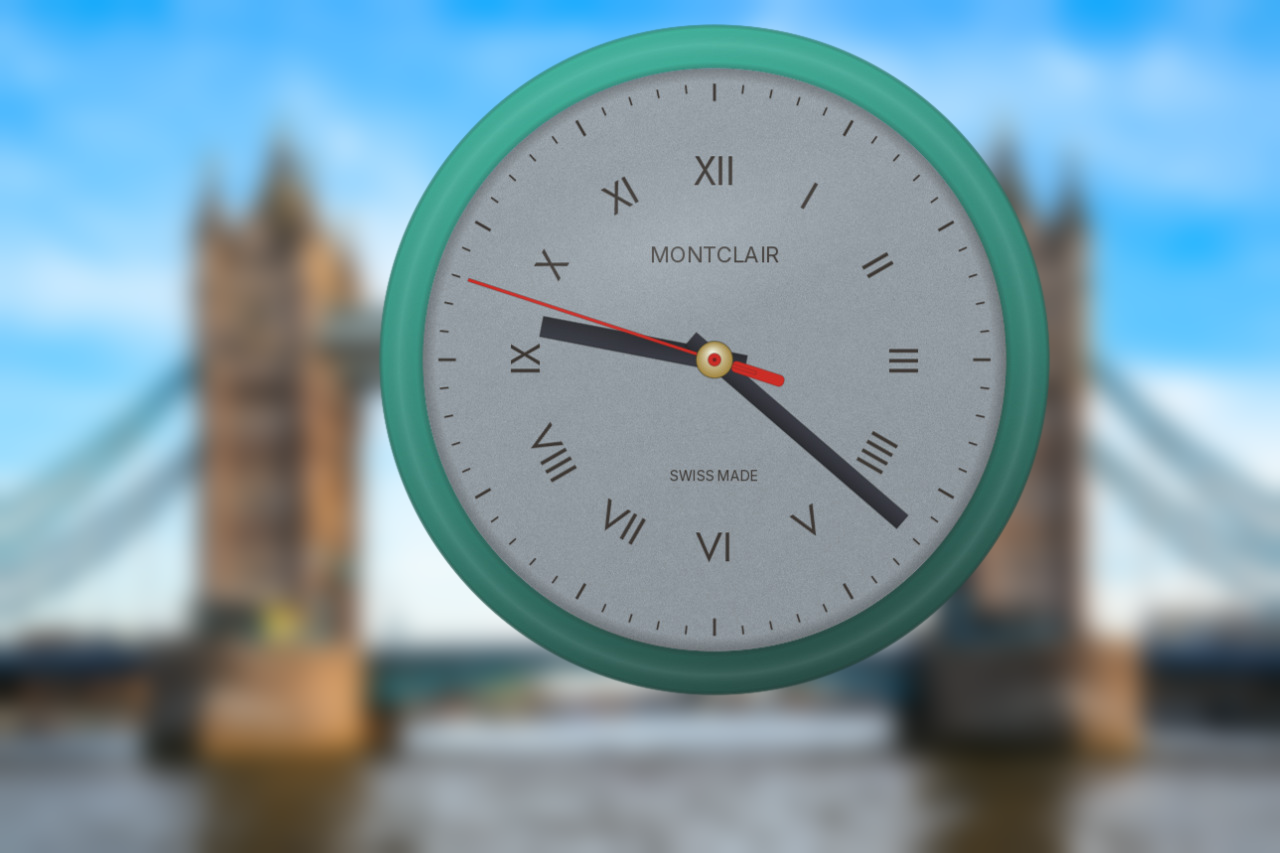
{"hour": 9, "minute": 21, "second": 48}
